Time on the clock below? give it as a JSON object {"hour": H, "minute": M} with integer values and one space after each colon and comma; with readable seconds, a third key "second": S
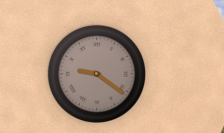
{"hour": 9, "minute": 21}
